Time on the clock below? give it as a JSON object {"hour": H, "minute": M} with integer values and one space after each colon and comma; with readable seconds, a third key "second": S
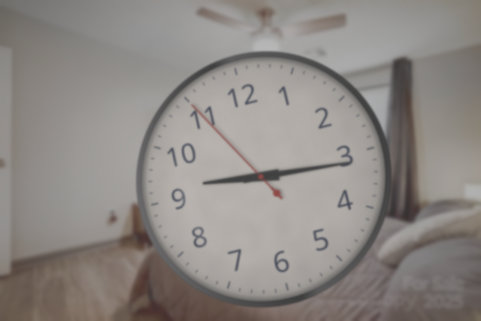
{"hour": 9, "minute": 15, "second": 55}
